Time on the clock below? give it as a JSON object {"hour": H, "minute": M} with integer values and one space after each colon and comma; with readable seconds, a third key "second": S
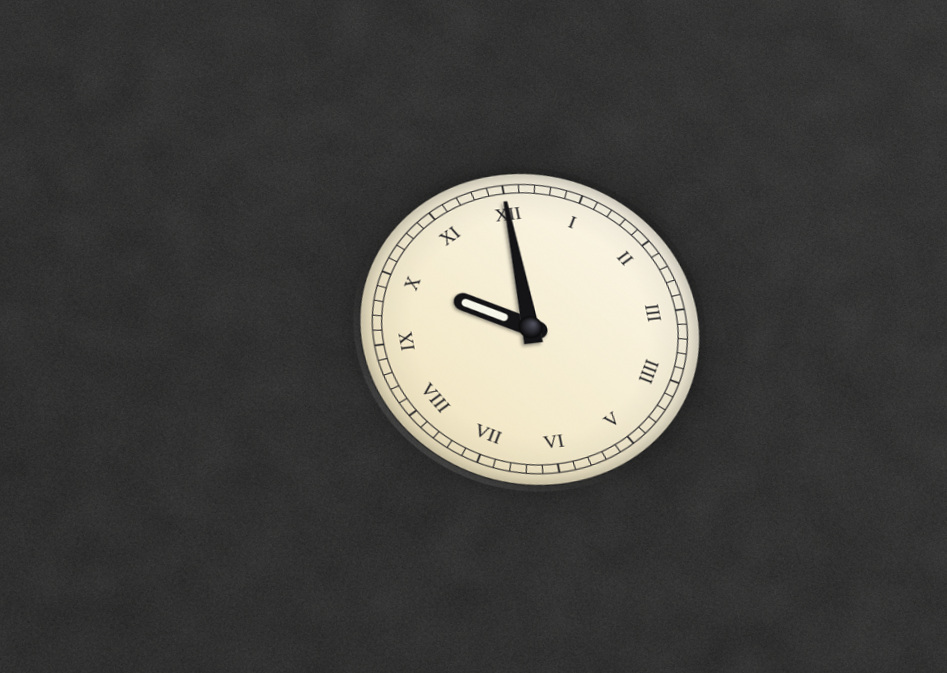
{"hour": 10, "minute": 0}
